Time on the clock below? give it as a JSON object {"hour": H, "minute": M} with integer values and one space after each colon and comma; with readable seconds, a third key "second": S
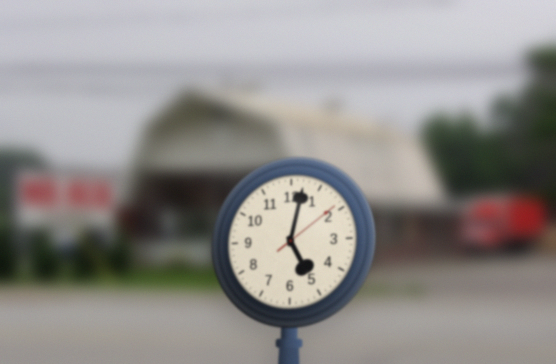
{"hour": 5, "minute": 2, "second": 9}
